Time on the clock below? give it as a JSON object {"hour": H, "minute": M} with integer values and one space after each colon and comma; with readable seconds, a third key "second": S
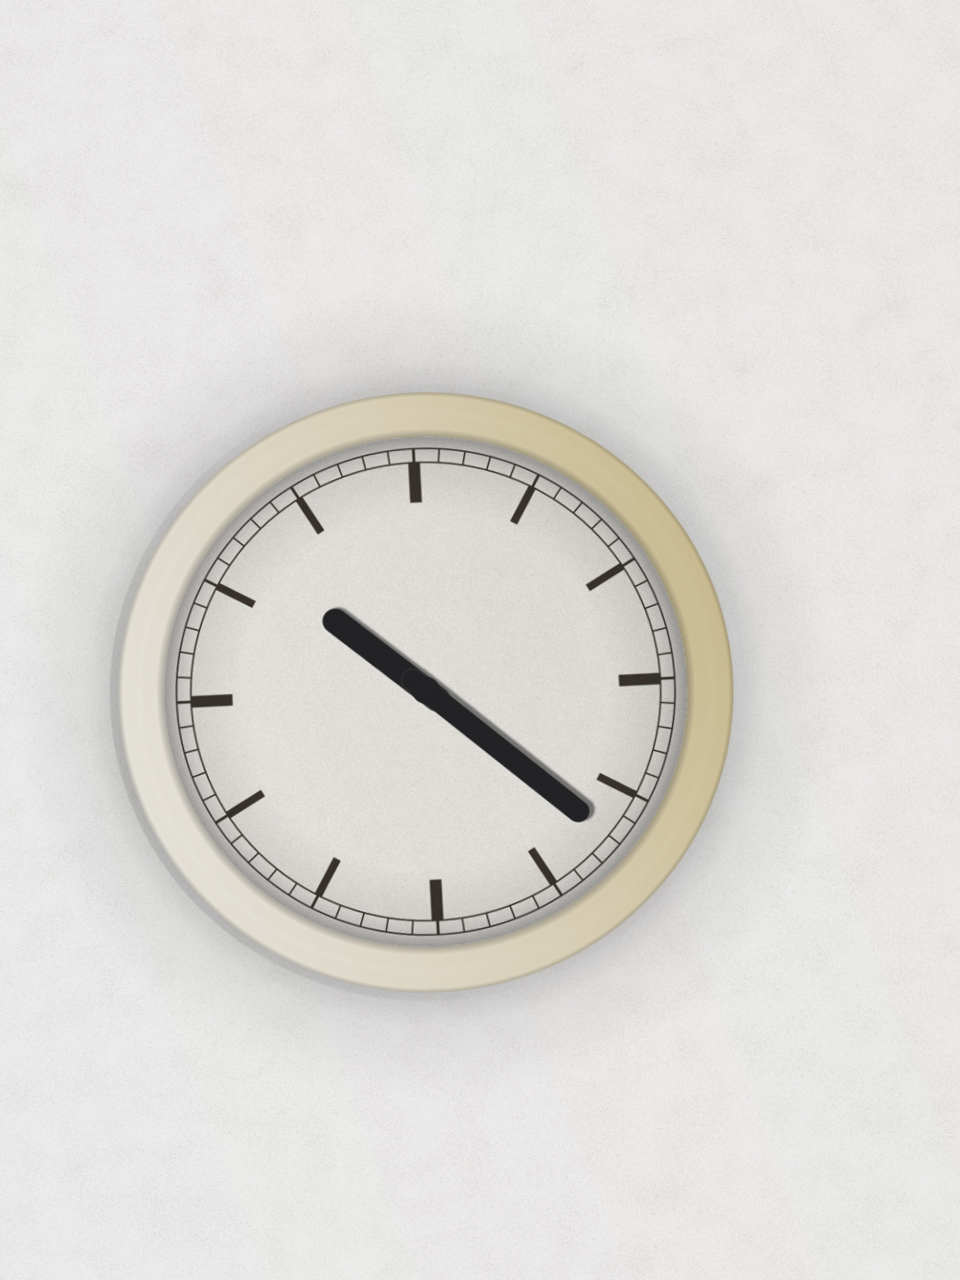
{"hour": 10, "minute": 22}
